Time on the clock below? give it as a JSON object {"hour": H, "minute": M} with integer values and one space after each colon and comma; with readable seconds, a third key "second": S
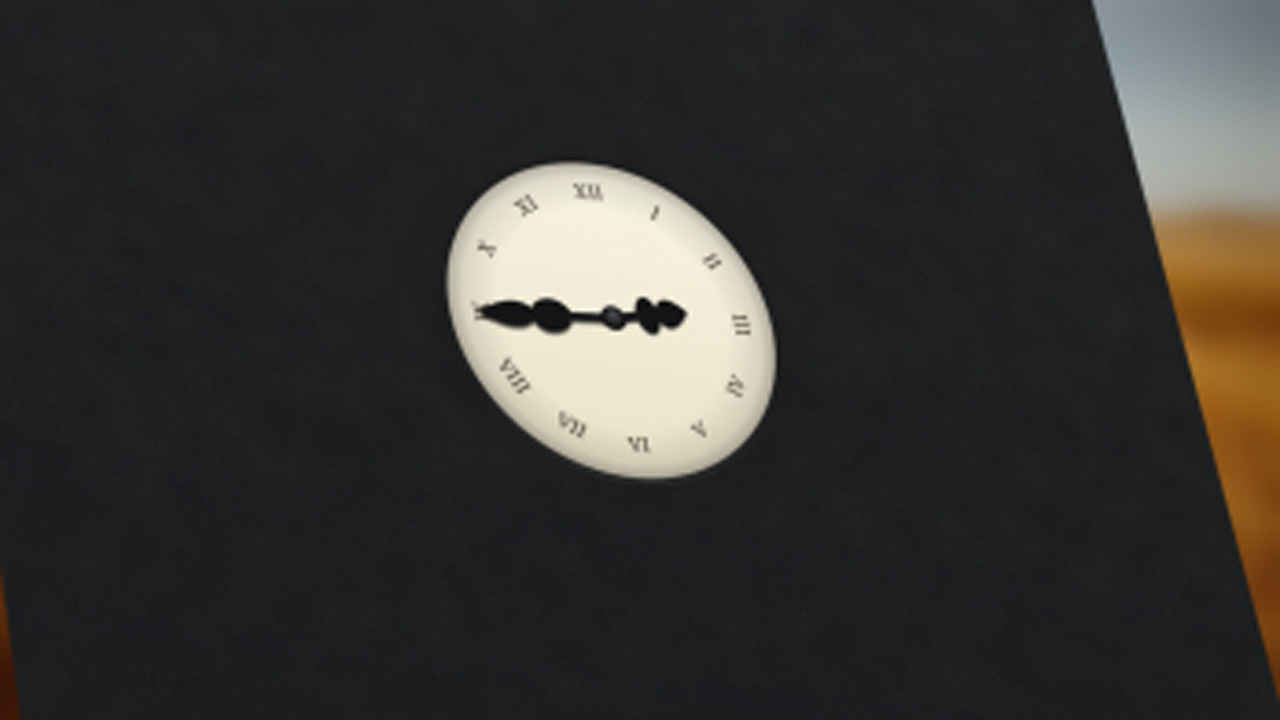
{"hour": 2, "minute": 45}
